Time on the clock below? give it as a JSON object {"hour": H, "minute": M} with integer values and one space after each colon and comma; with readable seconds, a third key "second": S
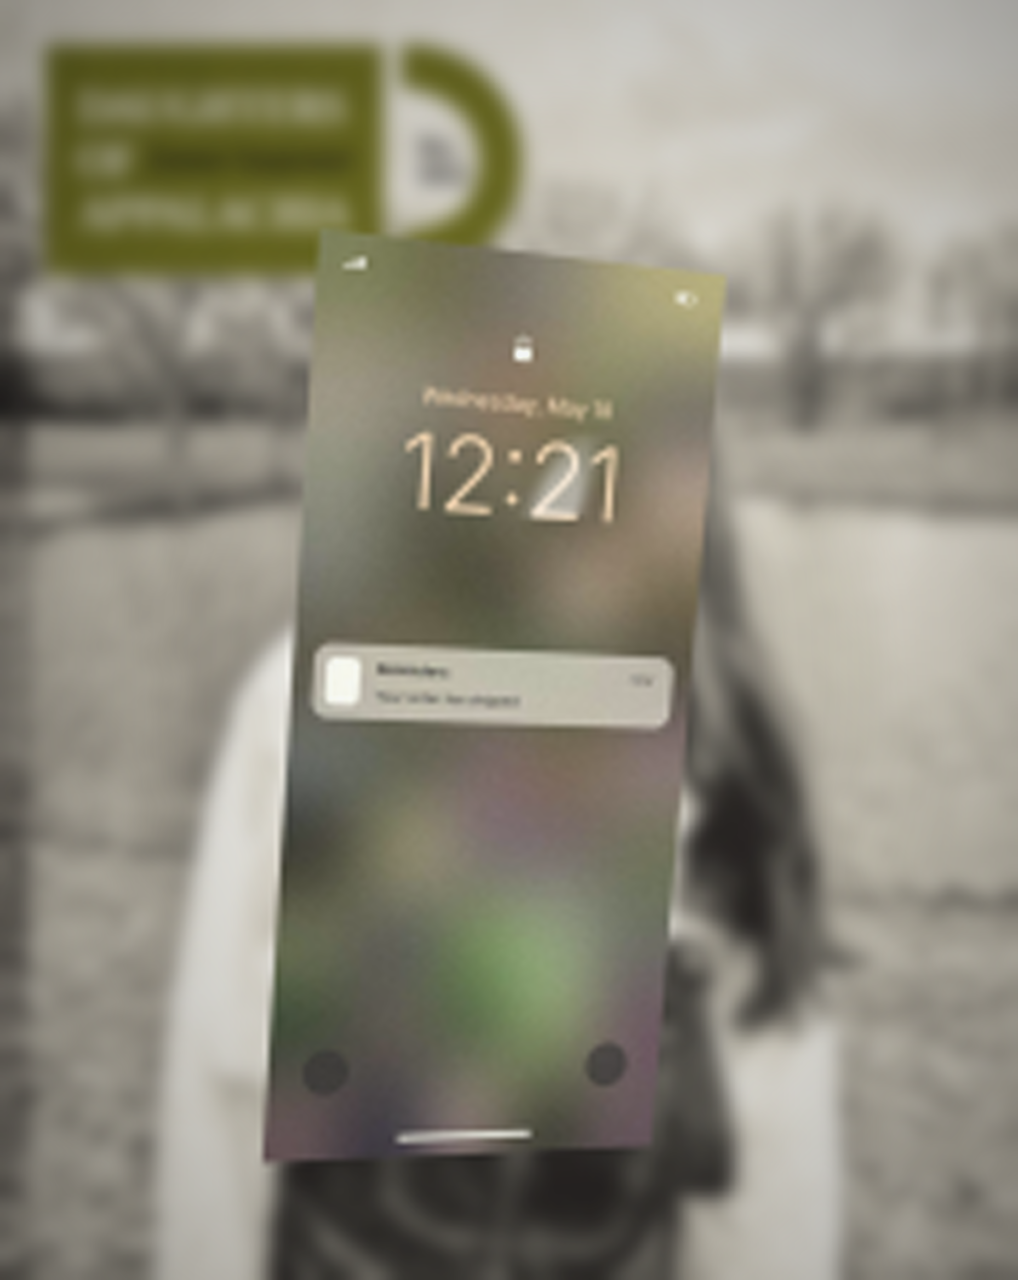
{"hour": 12, "minute": 21}
